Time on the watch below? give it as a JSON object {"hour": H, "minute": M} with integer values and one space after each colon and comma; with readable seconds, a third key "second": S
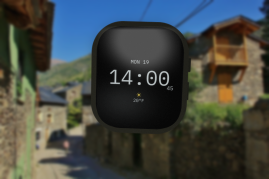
{"hour": 14, "minute": 0}
